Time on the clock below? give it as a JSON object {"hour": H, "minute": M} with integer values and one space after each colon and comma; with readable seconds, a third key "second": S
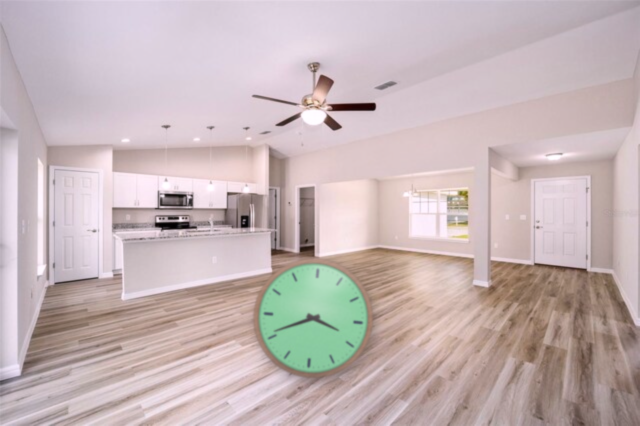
{"hour": 3, "minute": 41}
